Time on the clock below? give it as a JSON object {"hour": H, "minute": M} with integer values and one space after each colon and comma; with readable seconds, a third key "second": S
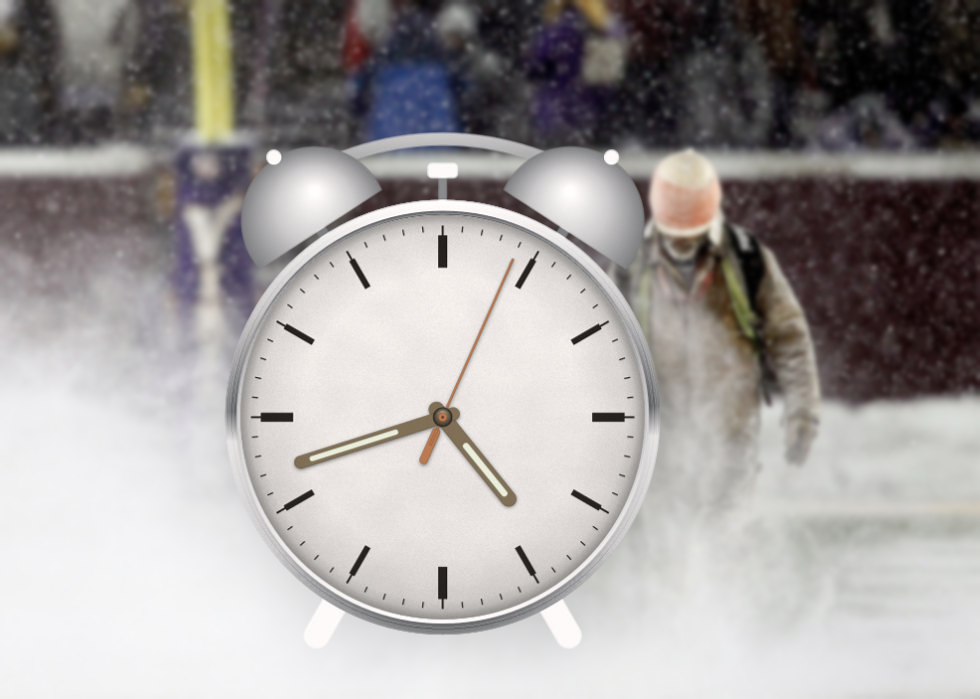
{"hour": 4, "minute": 42, "second": 4}
